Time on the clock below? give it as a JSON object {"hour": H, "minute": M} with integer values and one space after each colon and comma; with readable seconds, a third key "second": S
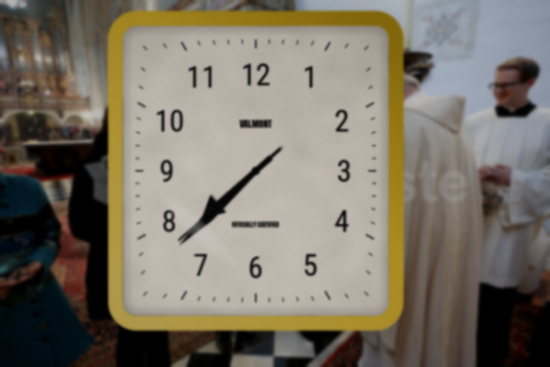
{"hour": 7, "minute": 37, "second": 38}
